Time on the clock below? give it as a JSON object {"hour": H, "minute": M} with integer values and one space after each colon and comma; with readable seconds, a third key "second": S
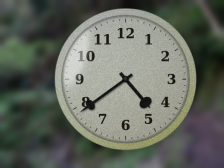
{"hour": 4, "minute": 39}
